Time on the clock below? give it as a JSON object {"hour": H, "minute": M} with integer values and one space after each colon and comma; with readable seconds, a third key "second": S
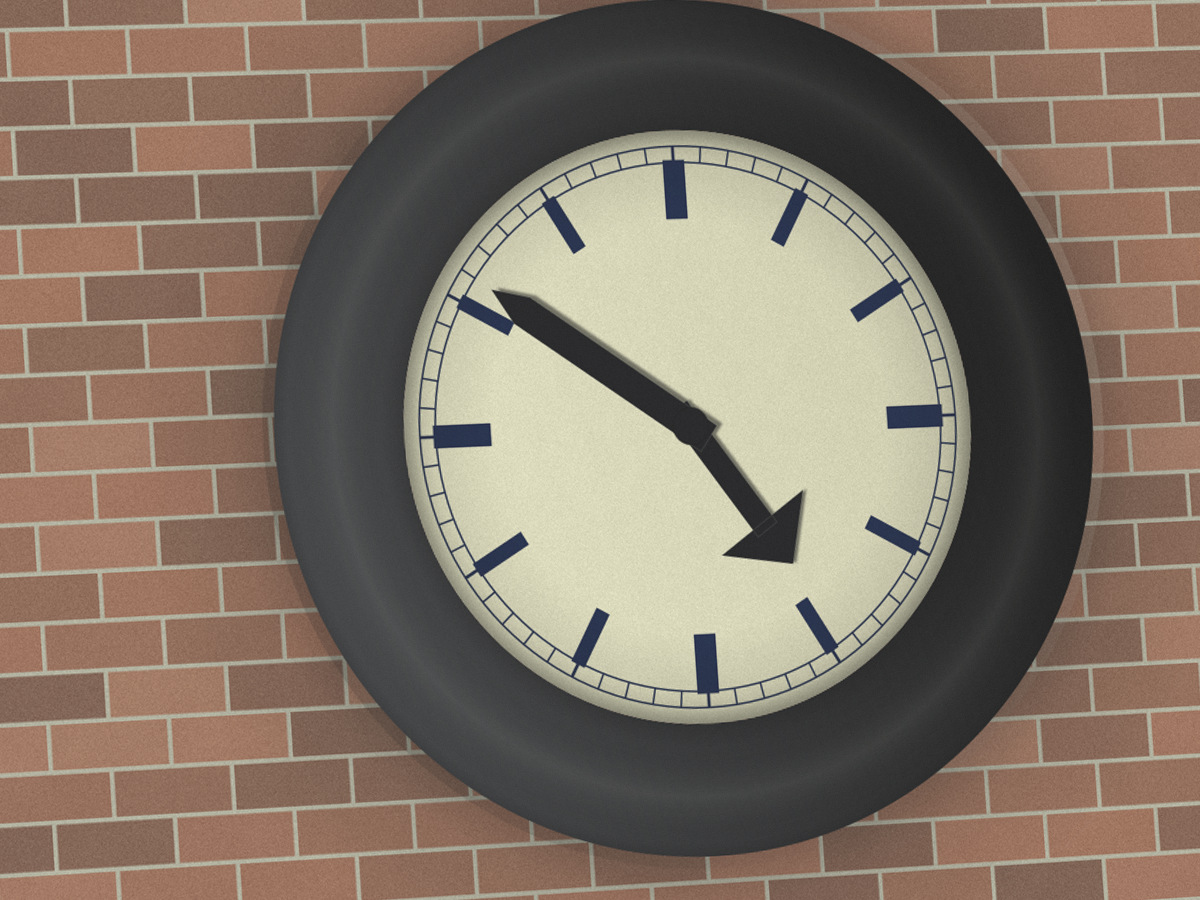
{"hour": 4, "minute": 51}
